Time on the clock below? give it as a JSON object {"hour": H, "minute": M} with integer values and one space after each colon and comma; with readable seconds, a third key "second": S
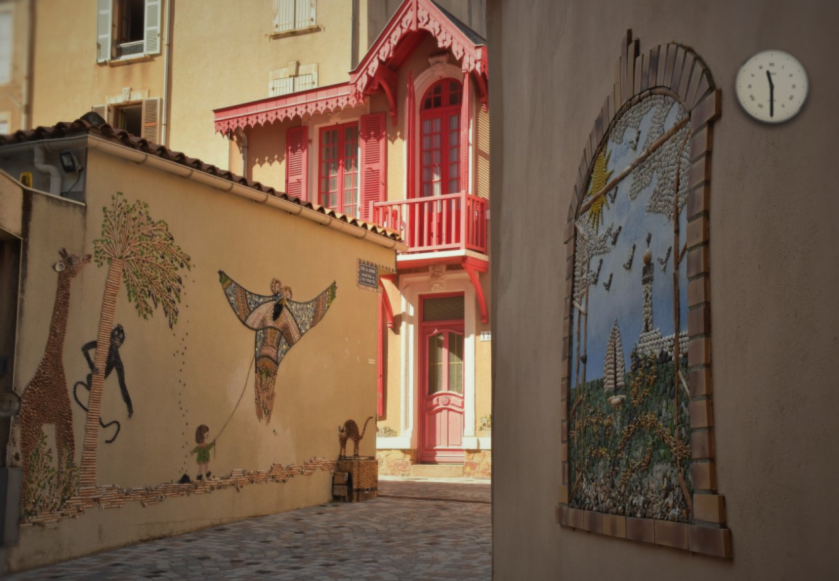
{"hour": 11, "minute": 30}
